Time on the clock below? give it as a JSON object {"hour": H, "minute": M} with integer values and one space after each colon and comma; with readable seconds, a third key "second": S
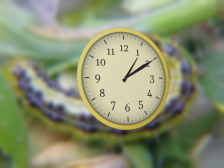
{"hour": 1, "minute": 10}
